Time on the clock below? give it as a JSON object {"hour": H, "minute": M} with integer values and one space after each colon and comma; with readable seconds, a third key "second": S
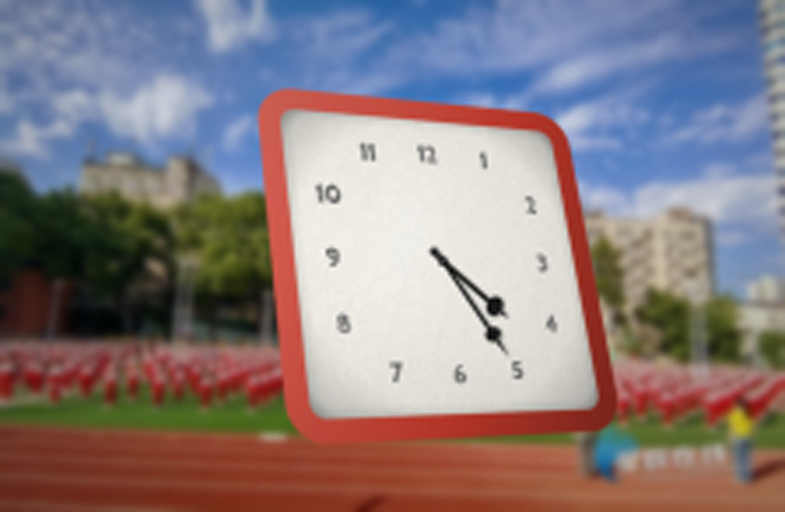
{"hour": 4, "minute": 25}
